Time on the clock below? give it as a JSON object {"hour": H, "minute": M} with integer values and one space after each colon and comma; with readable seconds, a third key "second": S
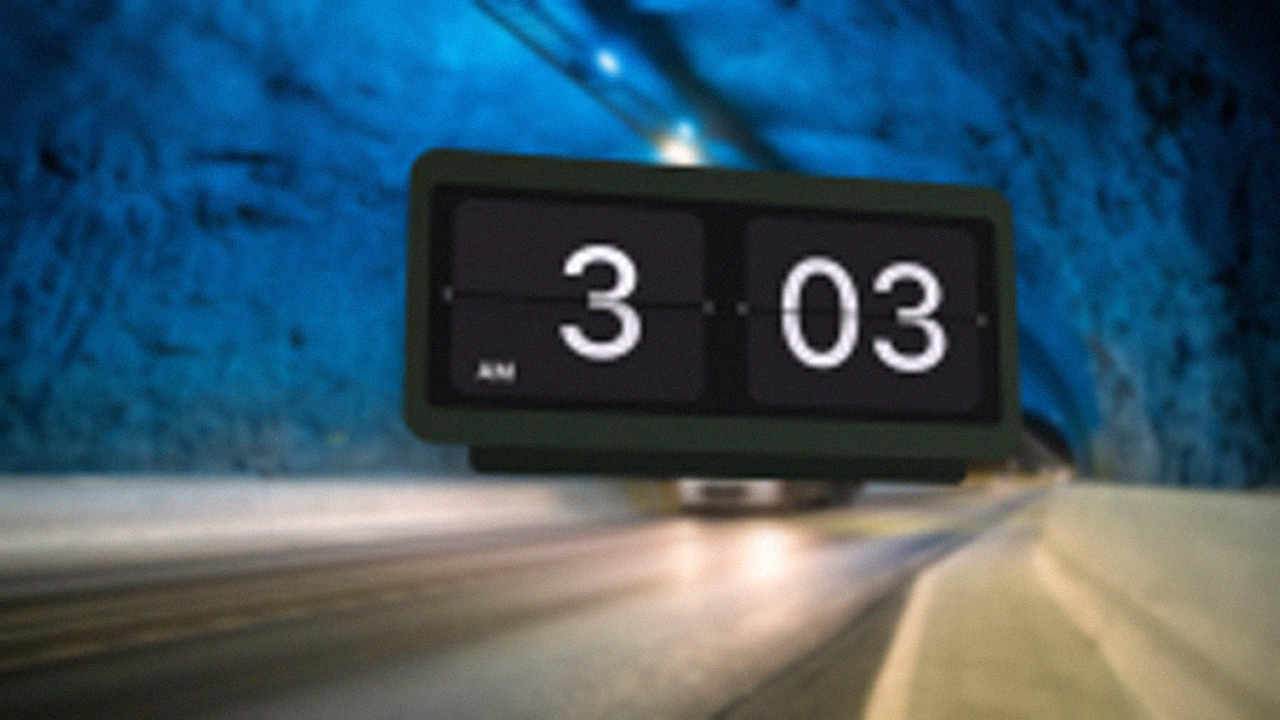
{"hour": 3, "minute": 3}
